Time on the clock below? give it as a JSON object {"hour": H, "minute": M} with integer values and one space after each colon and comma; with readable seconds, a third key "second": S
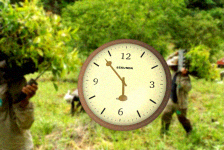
{"hour": 5, "minute": 53}
